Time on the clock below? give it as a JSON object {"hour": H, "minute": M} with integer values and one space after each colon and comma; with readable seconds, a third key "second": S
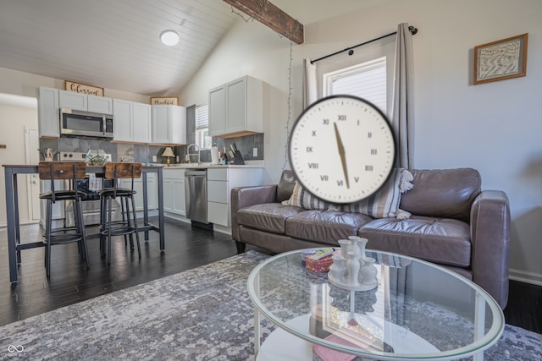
{"hour": 11, "minute": 28}
